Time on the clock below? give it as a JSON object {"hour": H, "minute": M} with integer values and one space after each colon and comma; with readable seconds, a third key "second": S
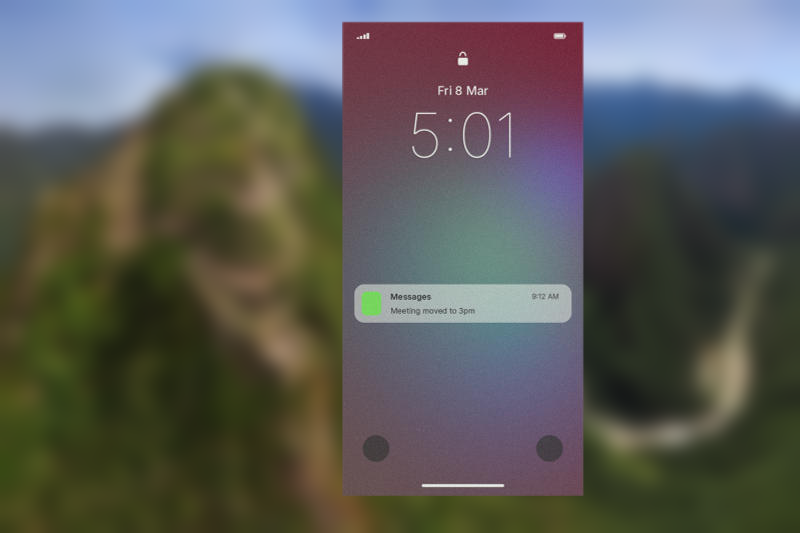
{"hour": 5, "minute": 1}
